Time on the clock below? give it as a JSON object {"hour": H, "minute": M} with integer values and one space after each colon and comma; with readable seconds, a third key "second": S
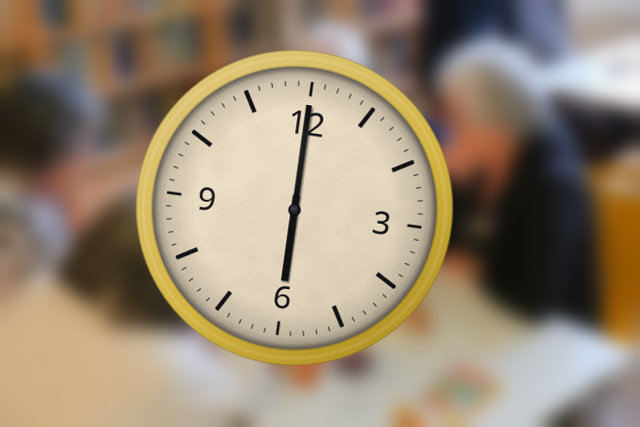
{"hour": 6, "minute": 0}
